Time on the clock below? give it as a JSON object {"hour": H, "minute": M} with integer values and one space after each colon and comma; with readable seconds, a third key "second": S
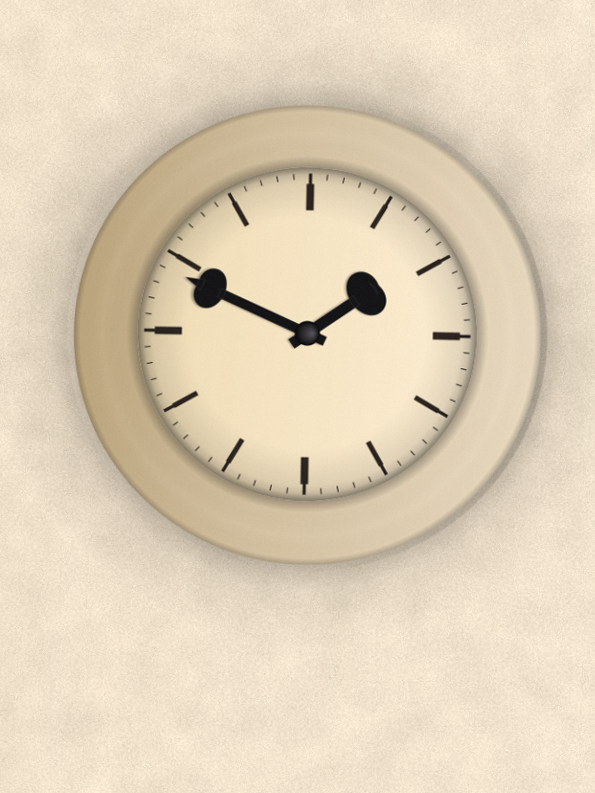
{"hour": 1, "minute": 49}
